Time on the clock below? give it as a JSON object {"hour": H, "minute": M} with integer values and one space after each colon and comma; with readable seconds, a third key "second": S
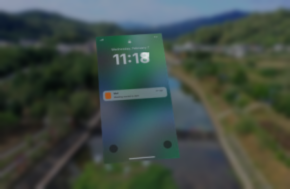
{"hour": 11, "minute": 18}
